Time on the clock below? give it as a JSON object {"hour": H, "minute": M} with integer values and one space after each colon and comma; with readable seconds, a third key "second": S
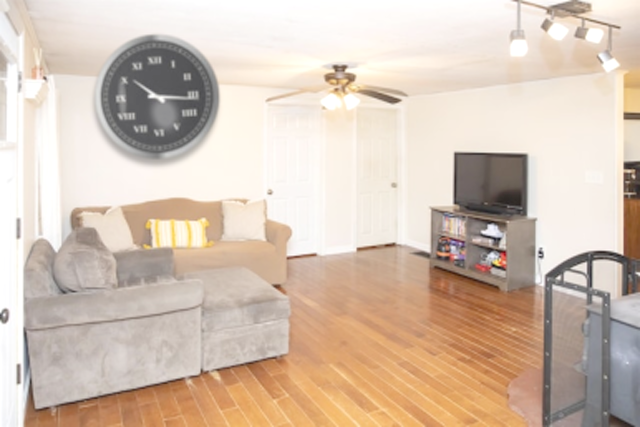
{"hour": 10, "minute": 16}
